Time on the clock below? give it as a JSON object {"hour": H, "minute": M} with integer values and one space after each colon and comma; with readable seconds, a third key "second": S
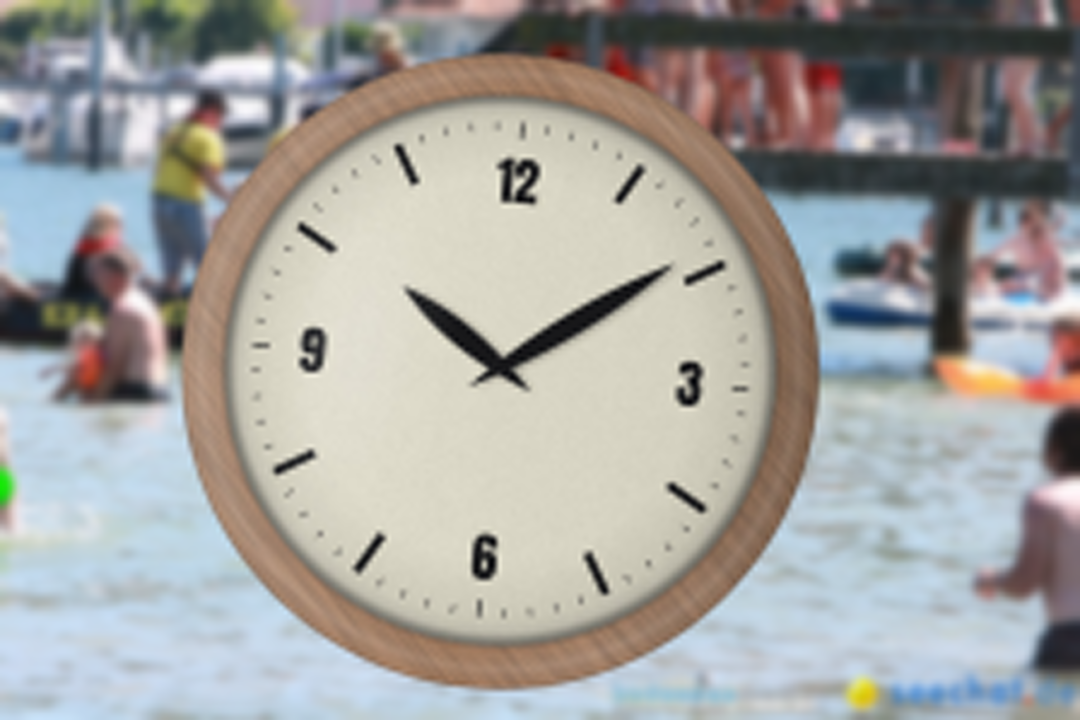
{"hour": 10, "minute": 9}
